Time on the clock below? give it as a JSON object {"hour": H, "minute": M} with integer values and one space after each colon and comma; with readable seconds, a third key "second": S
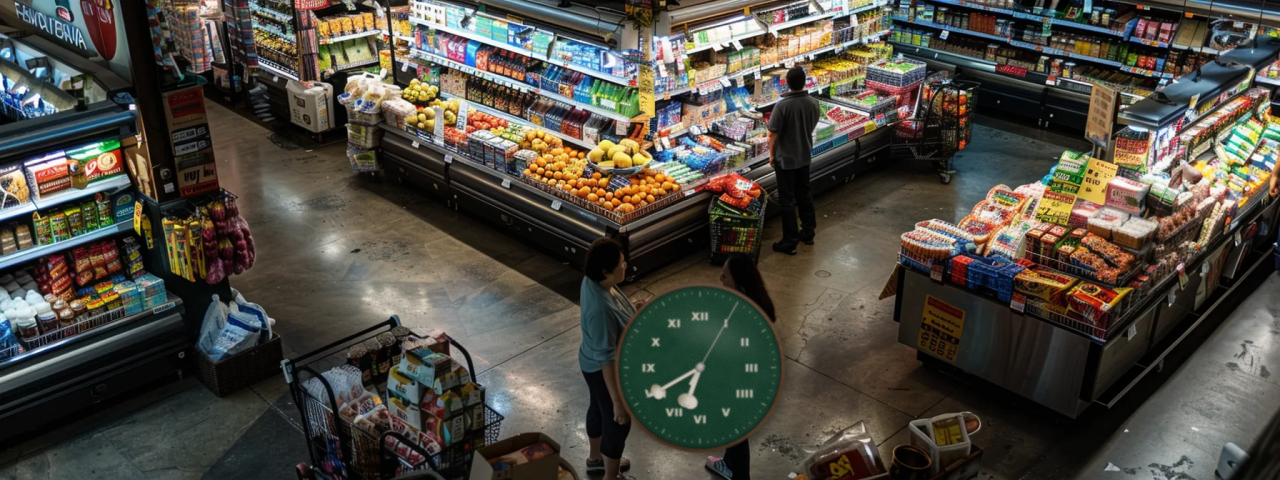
{"hour": 6, "minute": 40, "second": 5}
